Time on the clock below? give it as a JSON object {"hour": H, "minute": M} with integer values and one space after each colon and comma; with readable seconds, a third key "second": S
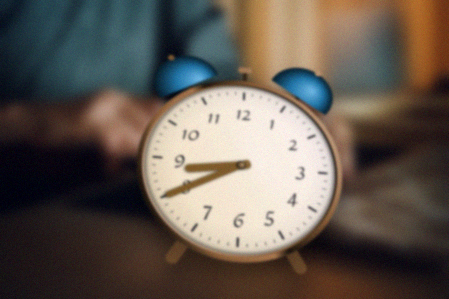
{"hour": 8, "minute": 40}
